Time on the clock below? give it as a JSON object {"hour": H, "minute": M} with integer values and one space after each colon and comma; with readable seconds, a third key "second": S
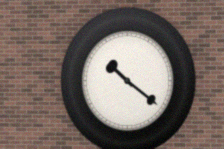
{"hour": 10, "minute": 21}
